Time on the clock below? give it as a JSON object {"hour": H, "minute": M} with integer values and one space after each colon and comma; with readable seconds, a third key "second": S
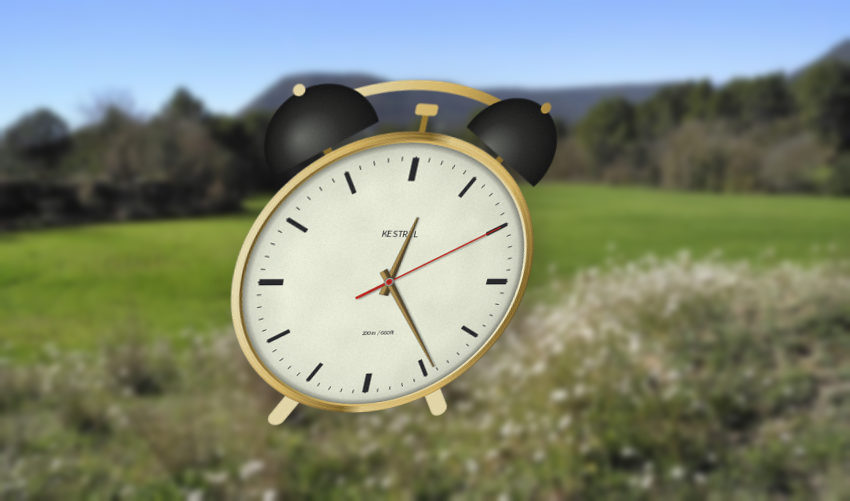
{"hour": 12, "minute": 24, "second": 10}
